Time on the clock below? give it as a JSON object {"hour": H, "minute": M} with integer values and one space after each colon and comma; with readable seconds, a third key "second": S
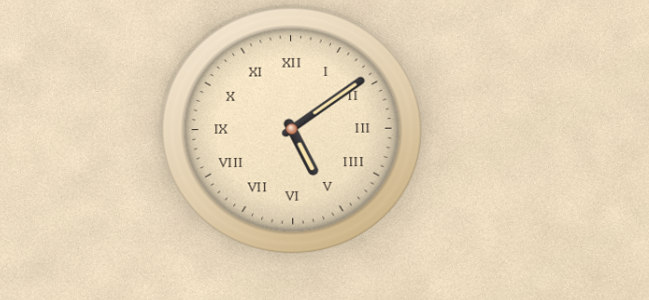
{"hour": 5, "minute": 9}
